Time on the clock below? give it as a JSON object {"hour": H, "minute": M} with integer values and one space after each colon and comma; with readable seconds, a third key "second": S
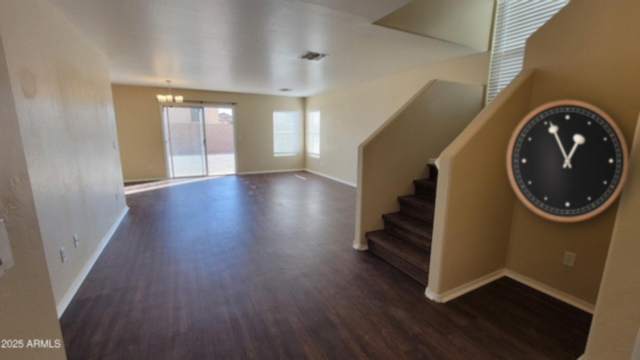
{"hour": 12, "minute": 56}
